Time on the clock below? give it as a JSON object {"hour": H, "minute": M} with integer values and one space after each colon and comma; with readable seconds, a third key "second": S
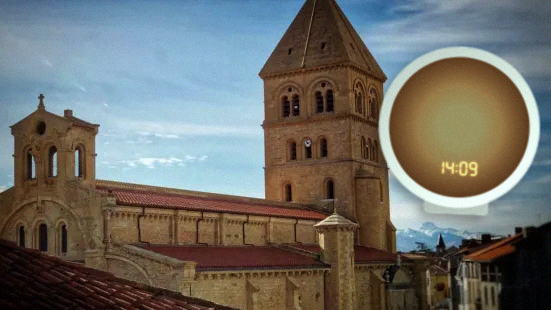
{"hour": 14, "minute": 9}
